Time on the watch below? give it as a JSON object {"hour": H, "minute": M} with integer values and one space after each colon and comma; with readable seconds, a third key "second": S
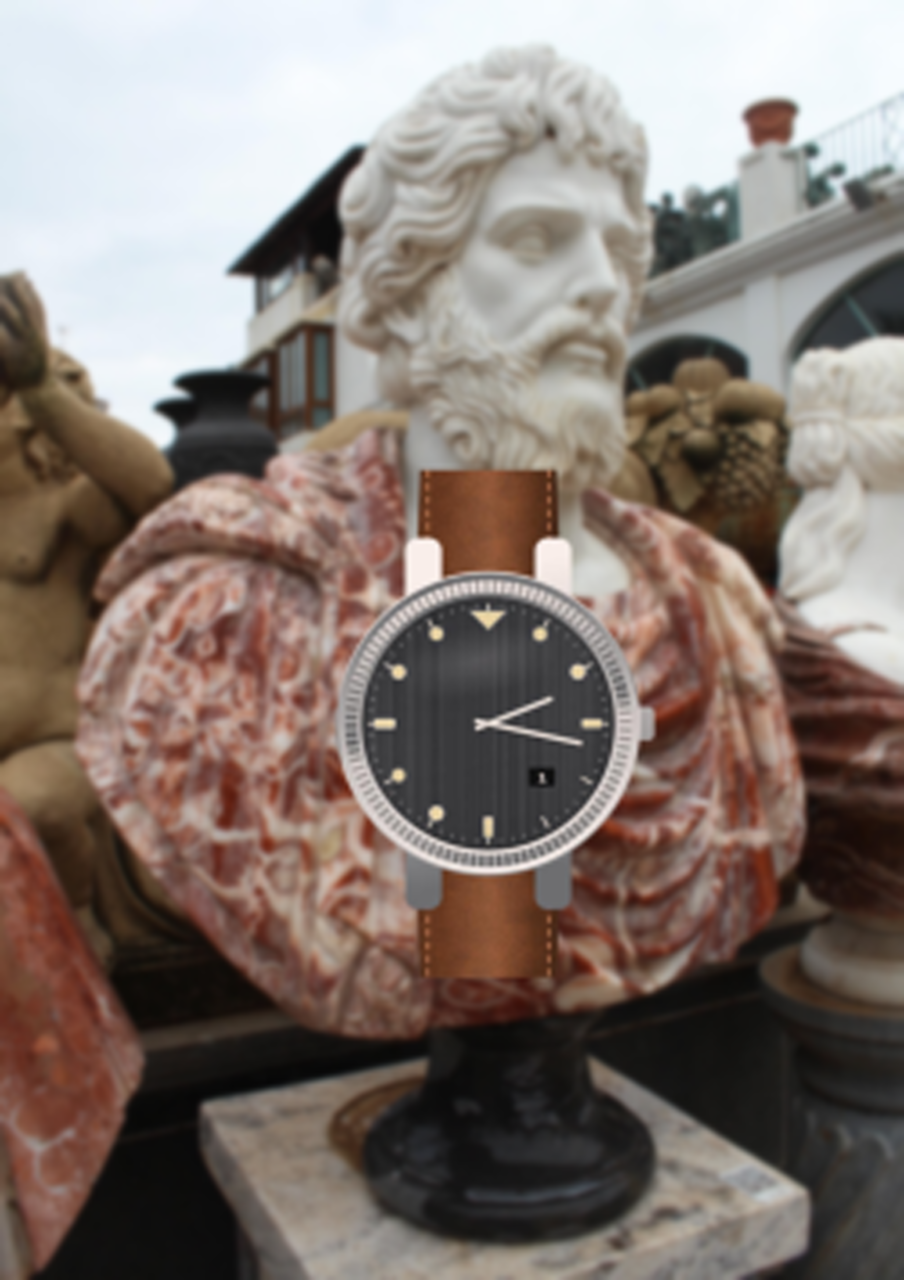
{"hour": 2, "minute": 17}
